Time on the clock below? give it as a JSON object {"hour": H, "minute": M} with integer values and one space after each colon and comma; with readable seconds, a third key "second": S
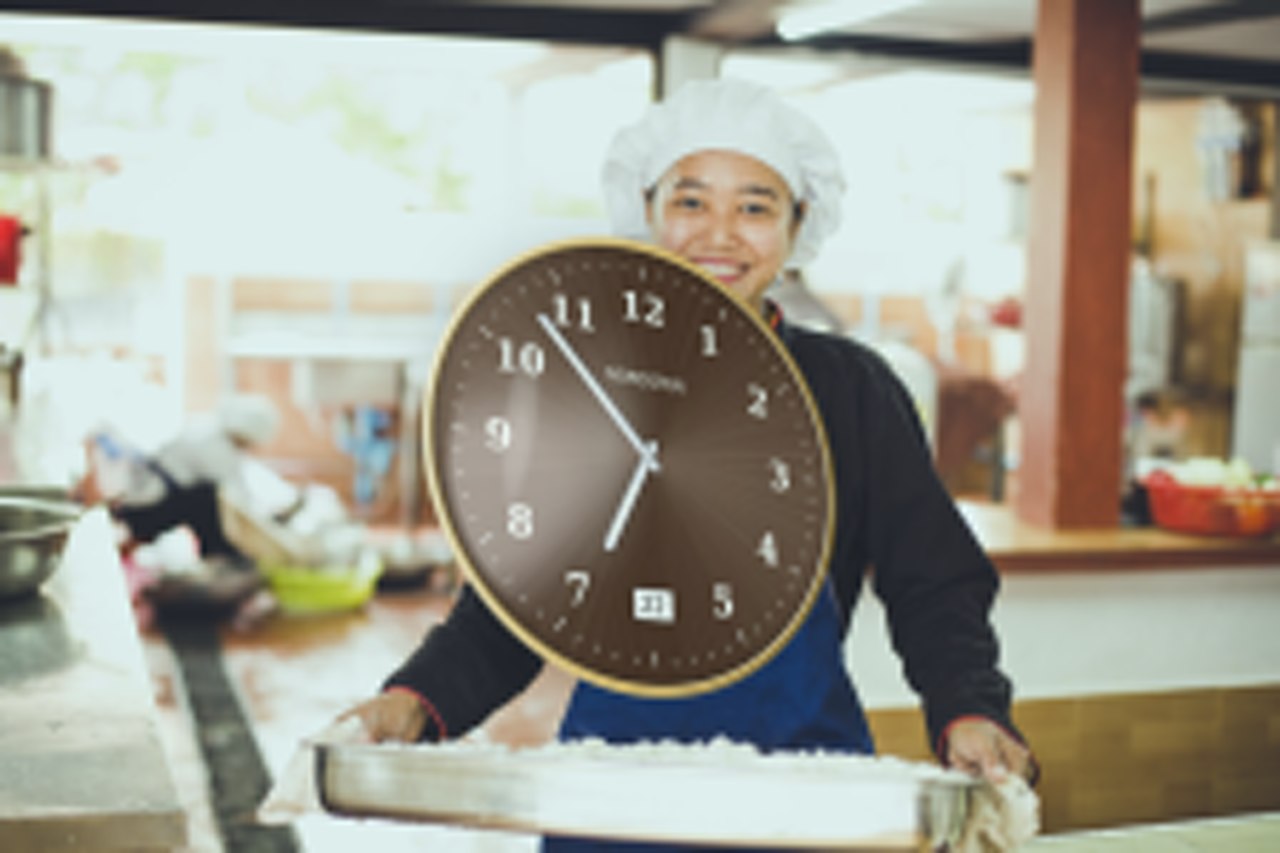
{"hour": 6, "minute": 53}
